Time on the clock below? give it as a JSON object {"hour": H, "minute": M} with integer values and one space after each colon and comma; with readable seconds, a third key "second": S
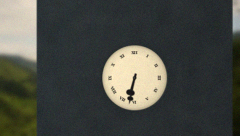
{"hour": 6, "minute": 32}
